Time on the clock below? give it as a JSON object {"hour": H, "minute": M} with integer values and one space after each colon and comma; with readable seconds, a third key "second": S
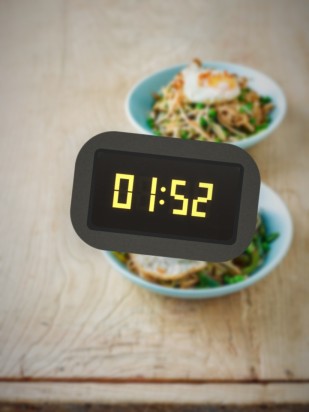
{"hour": 1, "minute": 52}
